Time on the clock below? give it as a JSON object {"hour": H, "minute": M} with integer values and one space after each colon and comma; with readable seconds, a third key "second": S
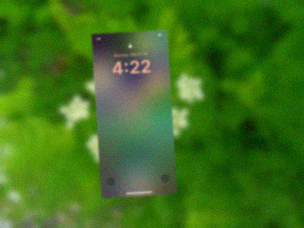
{"hour": 4, "minute": 22}
